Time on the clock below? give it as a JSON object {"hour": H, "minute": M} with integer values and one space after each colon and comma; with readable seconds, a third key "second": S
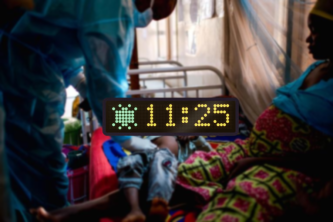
{"hour": 11, "minute": 25}
